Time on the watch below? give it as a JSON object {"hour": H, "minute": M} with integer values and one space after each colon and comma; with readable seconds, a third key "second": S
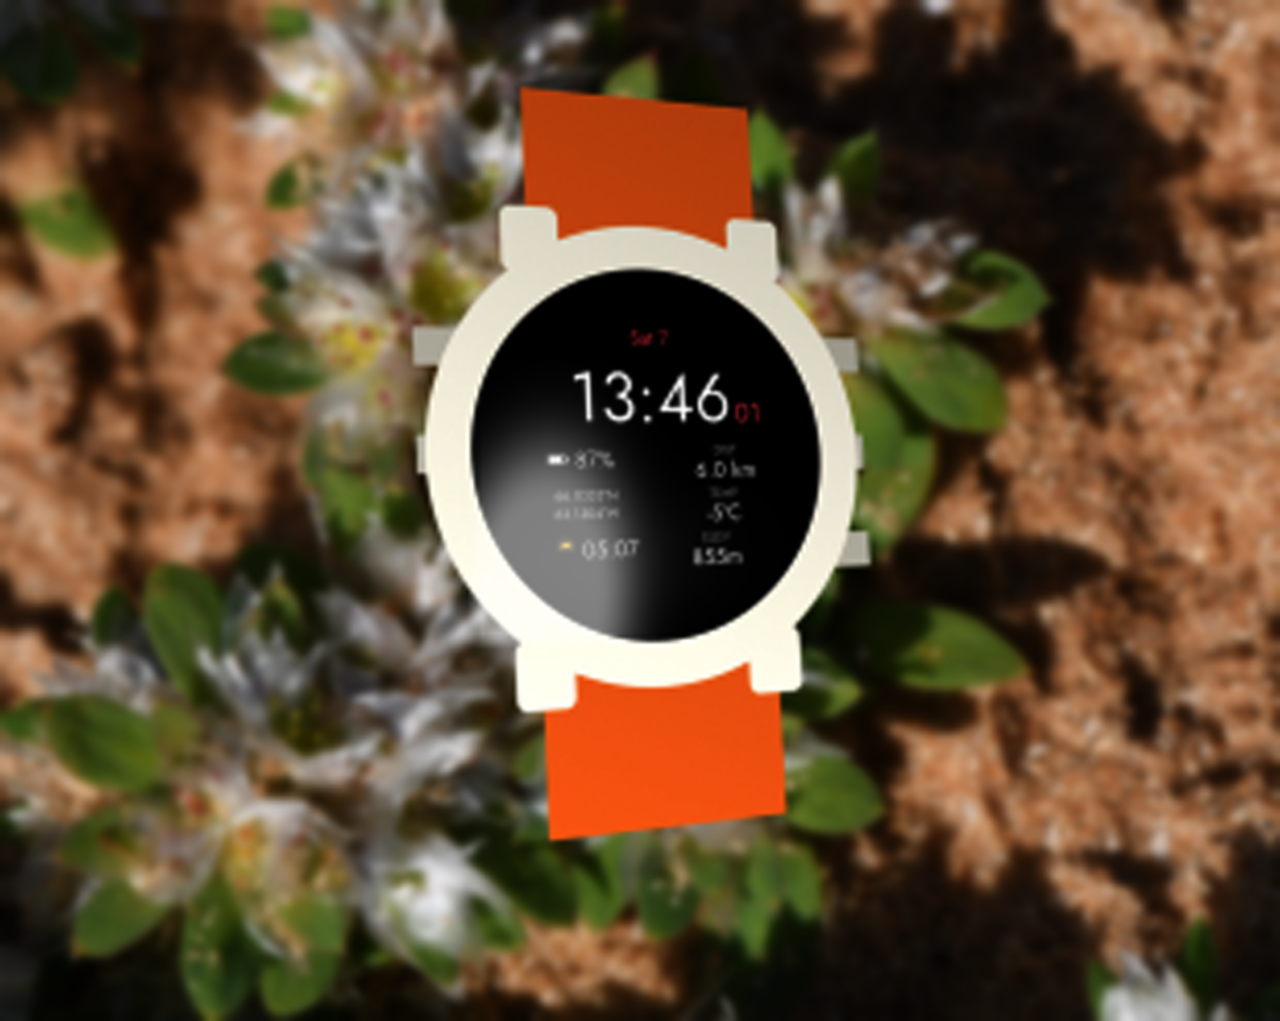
{"hour": 13, "minute": 46}
